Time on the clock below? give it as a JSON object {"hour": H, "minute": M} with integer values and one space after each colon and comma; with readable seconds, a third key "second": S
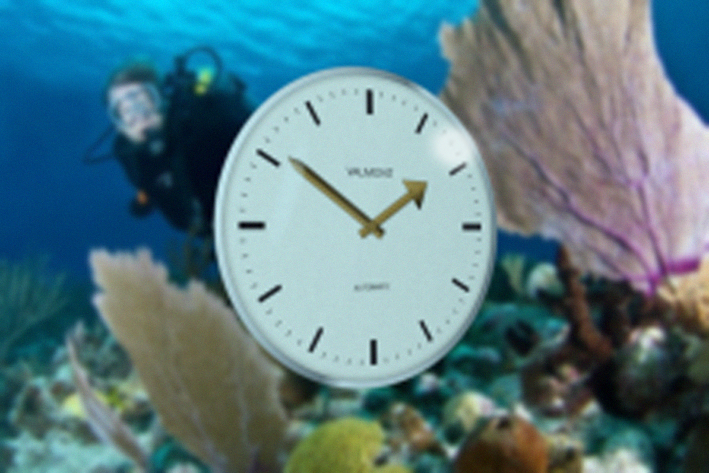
{"hour": 1, "minute": 51}
